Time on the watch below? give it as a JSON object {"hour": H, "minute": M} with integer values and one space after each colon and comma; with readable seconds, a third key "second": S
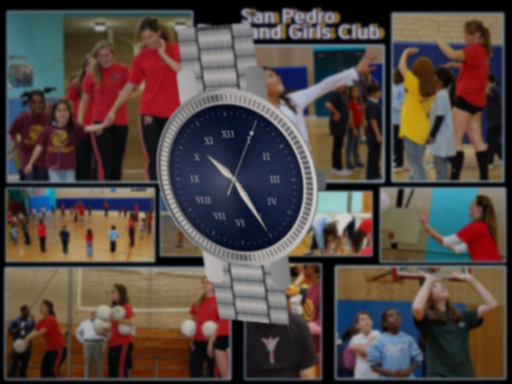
{"hour": 10, "minute": 25, "second": 5}
